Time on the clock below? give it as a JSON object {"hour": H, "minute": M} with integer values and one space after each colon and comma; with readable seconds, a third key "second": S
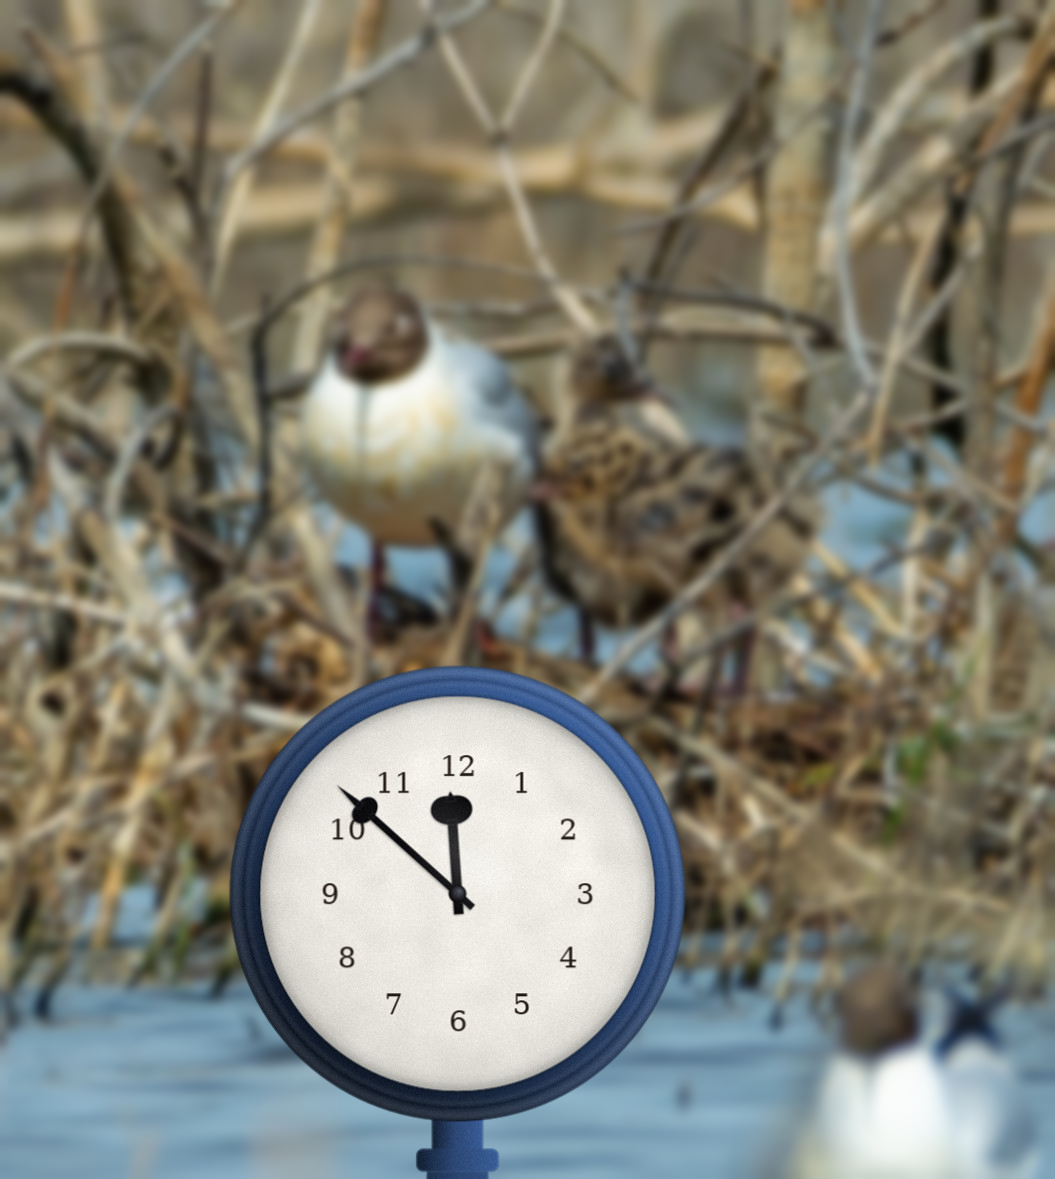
{"hour": 11, "minute": 52}
